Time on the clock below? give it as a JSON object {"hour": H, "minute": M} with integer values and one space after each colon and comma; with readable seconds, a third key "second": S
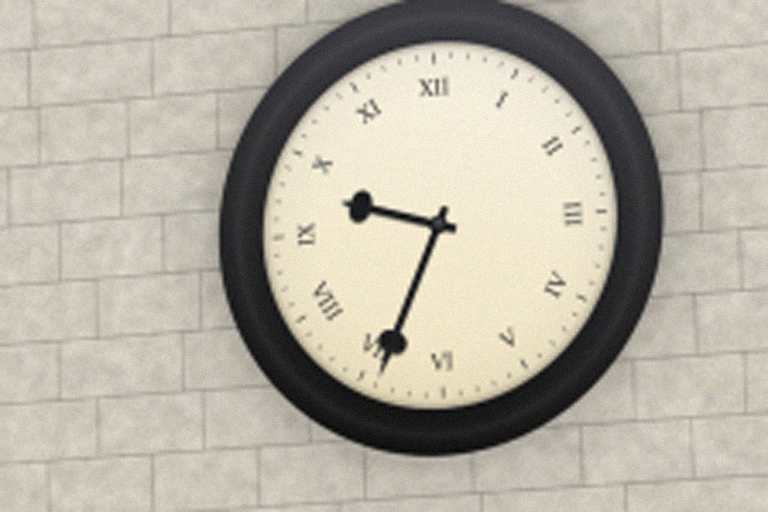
{"hour": 9, "minute": 34}
